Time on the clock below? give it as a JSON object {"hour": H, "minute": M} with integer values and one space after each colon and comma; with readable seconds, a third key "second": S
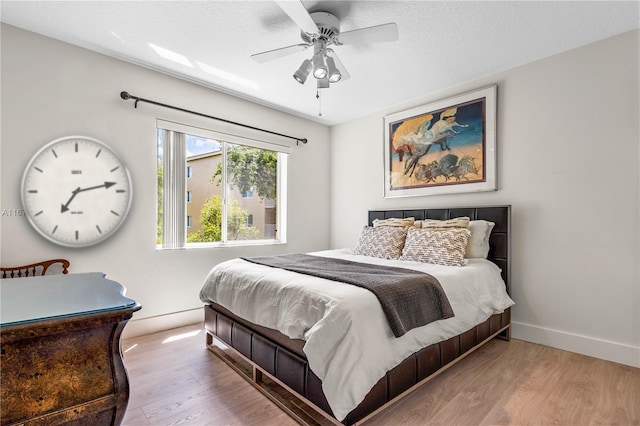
{"hour": 7, "minute": 13}
